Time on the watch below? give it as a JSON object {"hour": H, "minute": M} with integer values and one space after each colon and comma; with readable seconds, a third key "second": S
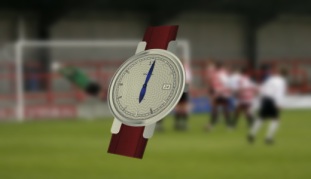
{"hour": 6, "minute": 1}
